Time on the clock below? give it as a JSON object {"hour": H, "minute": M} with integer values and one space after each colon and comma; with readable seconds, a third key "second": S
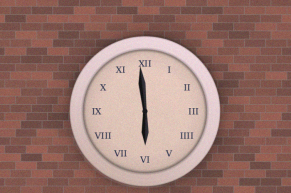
{"hour": 5, "minute": 59}
